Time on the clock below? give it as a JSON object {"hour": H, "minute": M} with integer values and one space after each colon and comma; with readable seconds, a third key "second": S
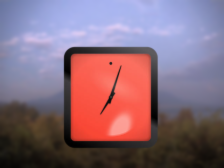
{"hour": 7, "minute": 3}
